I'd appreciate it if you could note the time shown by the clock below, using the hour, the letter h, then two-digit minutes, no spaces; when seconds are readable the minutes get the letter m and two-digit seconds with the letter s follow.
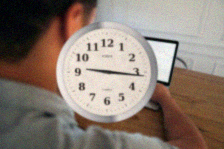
9h16
